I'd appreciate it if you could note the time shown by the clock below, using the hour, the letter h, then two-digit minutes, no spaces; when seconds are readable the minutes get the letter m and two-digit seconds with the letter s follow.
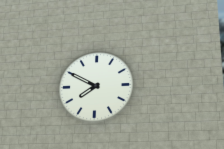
7h50
